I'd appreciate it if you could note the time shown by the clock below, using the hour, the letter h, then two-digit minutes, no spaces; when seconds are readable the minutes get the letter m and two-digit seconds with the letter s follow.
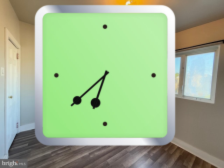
6h38
